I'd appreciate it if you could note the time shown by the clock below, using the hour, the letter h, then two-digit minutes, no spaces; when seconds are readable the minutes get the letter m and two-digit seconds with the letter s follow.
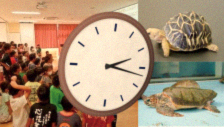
2h17
